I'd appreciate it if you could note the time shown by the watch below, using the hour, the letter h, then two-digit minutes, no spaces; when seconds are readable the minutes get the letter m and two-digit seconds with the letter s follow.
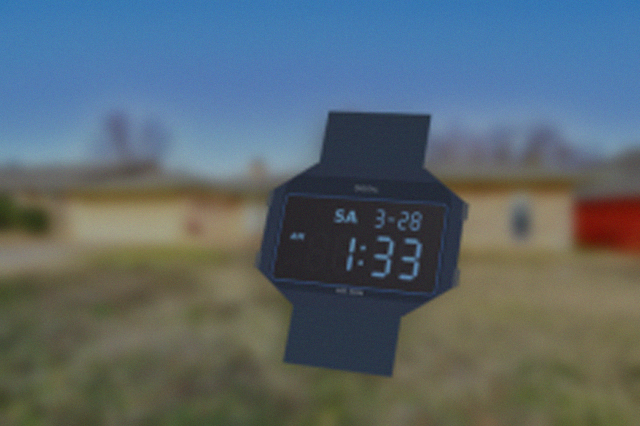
1h33
